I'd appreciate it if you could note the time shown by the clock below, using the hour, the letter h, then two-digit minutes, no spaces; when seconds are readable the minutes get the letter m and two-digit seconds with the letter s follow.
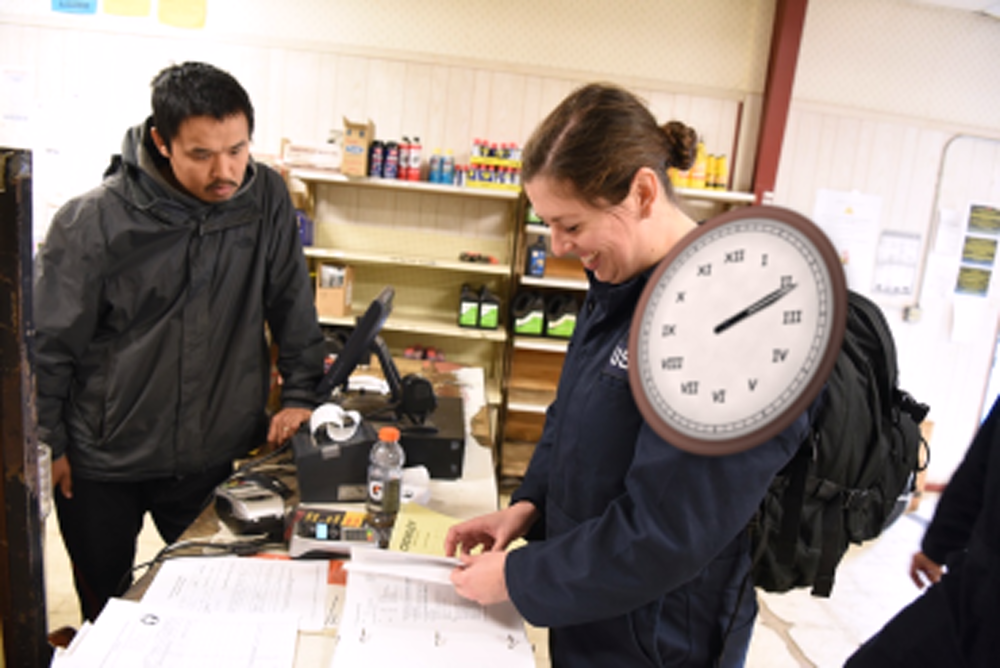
2h11
